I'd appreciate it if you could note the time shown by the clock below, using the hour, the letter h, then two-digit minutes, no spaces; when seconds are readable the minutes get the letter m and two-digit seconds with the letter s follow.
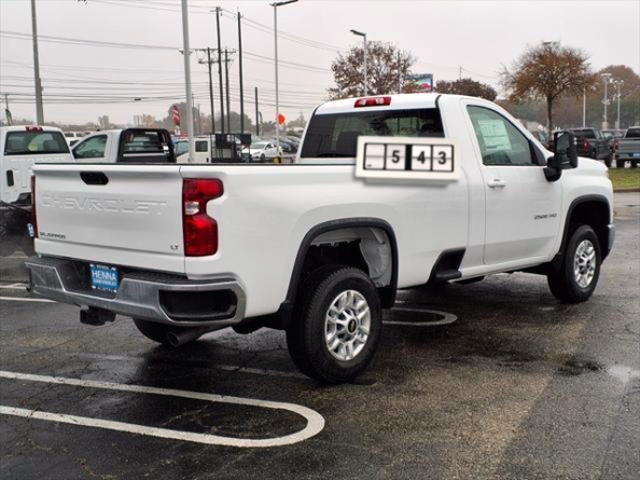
5h43
